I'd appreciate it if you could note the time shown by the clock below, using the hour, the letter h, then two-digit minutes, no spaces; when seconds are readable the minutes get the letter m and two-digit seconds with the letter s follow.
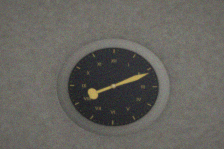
8h11
